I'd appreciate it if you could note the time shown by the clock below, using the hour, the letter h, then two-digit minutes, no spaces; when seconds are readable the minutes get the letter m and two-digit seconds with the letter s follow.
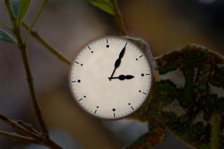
3h05
